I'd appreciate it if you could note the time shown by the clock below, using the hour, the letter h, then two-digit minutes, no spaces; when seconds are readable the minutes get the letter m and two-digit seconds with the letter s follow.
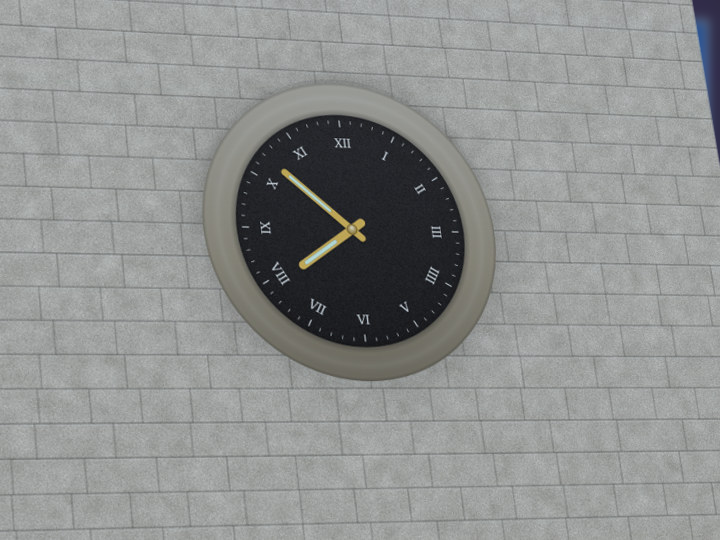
7h52
